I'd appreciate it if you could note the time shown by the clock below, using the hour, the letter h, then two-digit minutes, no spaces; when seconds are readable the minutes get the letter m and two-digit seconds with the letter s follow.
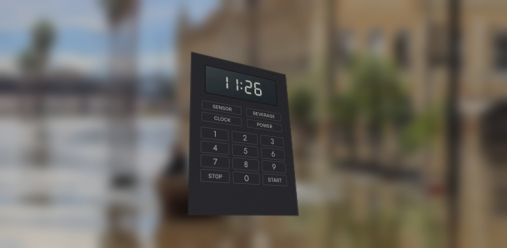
11h26
